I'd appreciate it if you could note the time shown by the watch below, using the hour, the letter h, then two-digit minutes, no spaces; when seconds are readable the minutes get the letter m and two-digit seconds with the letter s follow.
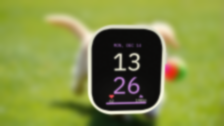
13h26
